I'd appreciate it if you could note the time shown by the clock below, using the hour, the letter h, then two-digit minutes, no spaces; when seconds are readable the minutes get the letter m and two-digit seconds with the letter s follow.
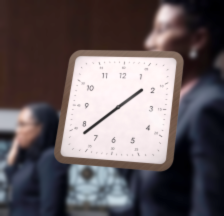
1h38
